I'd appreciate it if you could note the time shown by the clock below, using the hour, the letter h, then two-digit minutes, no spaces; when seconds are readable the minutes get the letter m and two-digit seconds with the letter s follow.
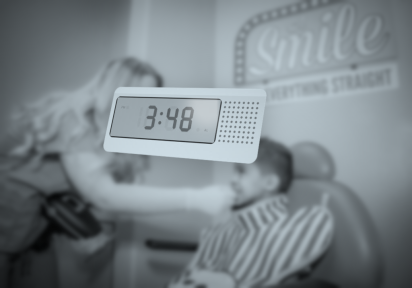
3h48
